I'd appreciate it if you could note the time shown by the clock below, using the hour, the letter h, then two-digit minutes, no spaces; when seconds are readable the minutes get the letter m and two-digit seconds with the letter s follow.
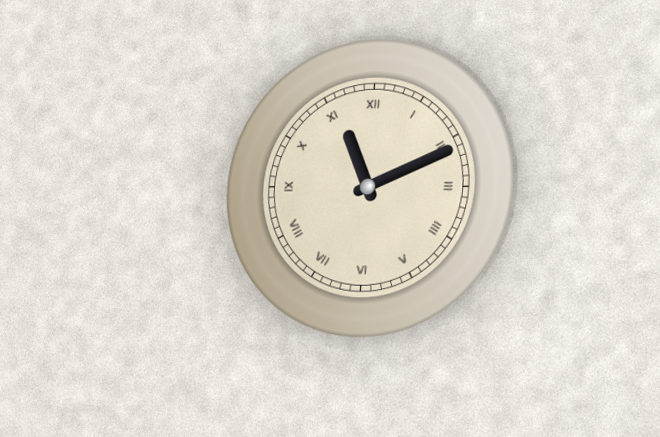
11h11
